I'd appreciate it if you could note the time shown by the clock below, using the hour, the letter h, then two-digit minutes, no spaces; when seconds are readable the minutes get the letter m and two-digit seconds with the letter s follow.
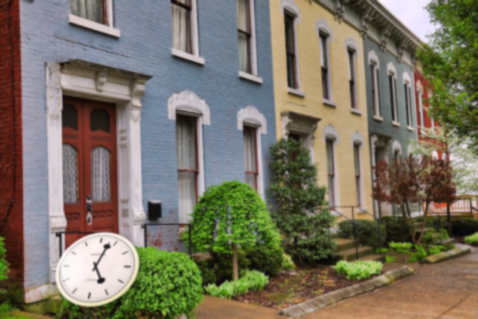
5h03
